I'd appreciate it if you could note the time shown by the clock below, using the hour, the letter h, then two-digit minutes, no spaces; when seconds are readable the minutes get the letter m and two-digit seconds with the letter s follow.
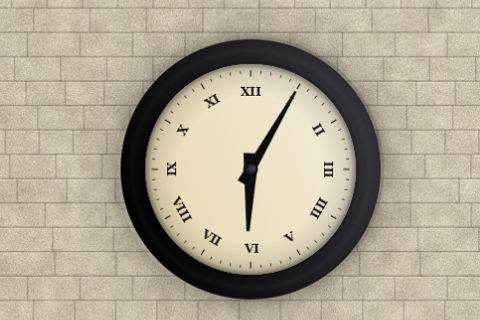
6h05
